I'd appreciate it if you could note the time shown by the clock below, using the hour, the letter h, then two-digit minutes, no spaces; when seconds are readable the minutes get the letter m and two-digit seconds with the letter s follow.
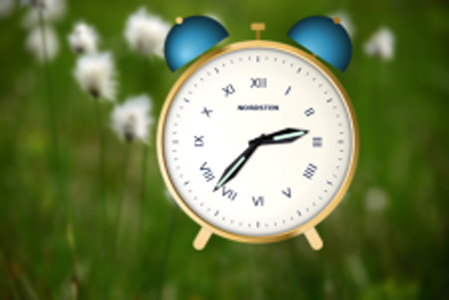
2h37
